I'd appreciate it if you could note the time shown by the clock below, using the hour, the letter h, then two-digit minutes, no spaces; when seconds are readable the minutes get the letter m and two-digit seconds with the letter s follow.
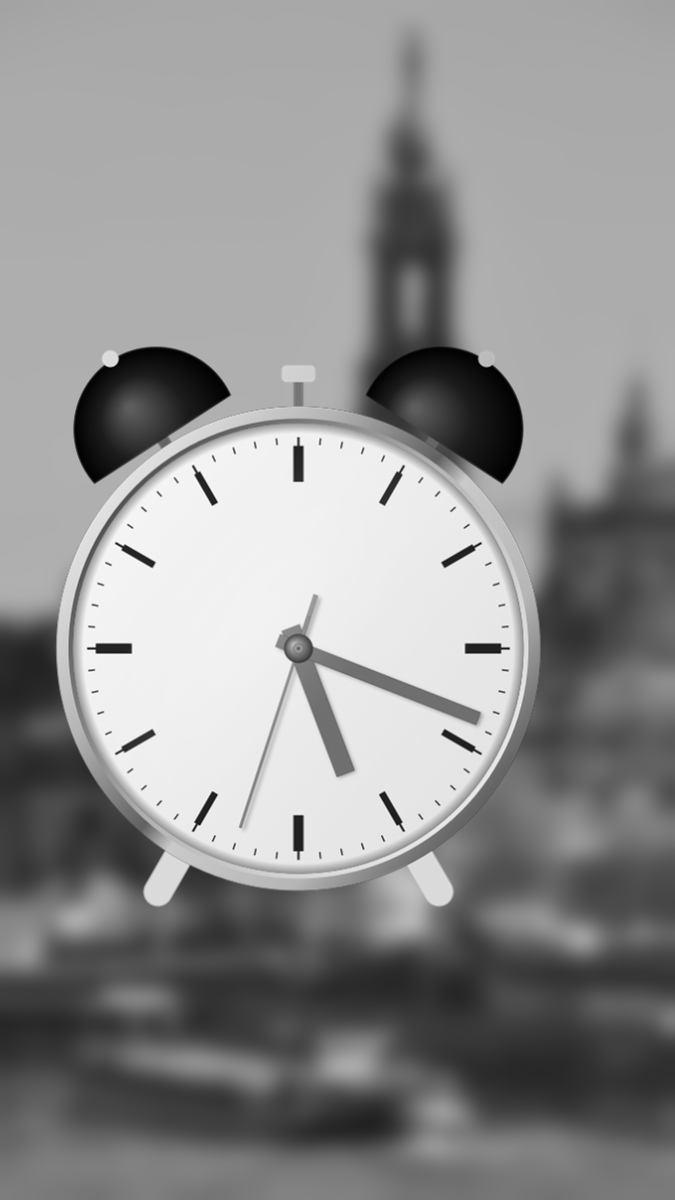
5h18m33s
